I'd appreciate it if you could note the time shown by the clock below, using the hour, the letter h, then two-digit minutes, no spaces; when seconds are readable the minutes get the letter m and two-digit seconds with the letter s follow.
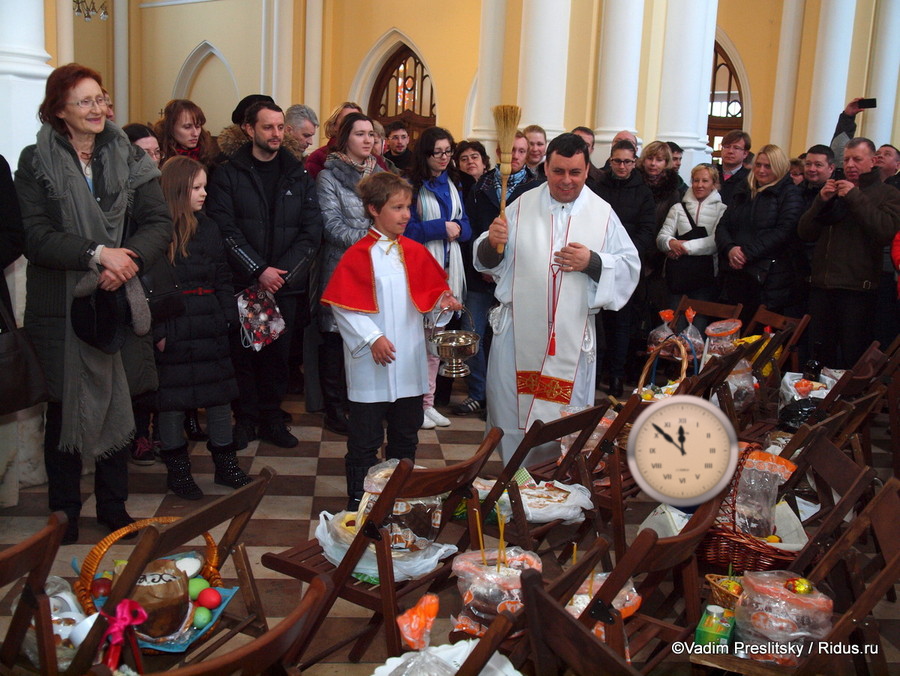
11h52
